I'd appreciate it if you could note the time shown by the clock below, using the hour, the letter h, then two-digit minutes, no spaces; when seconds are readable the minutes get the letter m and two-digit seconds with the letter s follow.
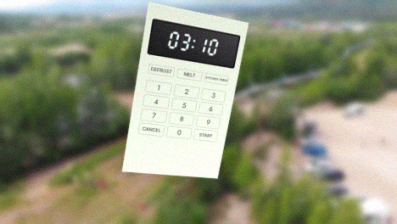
3h10
